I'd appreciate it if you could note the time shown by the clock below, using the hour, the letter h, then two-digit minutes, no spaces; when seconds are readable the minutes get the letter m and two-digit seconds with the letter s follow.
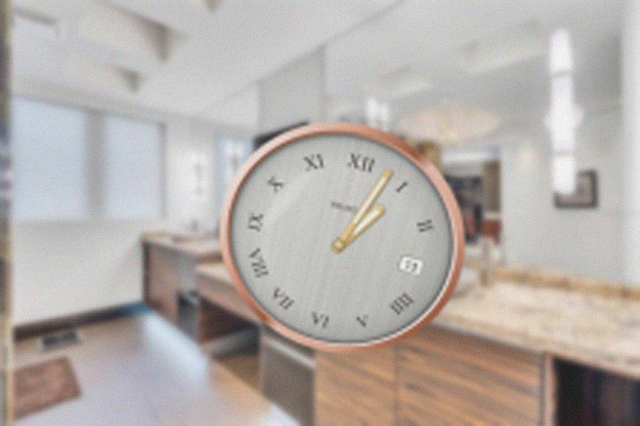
1h03
